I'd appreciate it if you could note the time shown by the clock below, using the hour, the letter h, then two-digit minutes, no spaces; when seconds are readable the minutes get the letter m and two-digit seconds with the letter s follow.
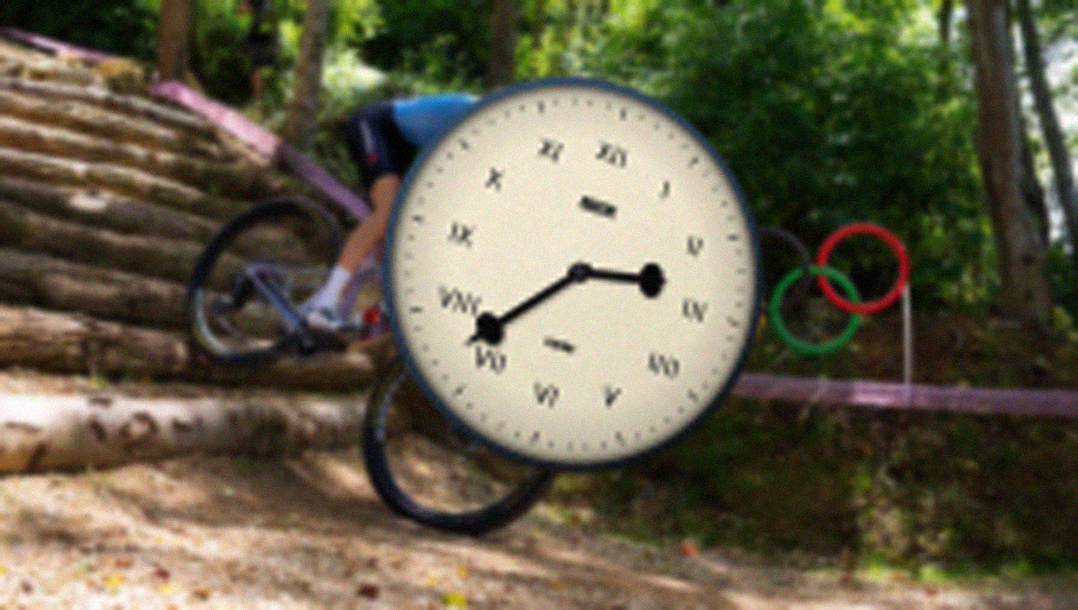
2h37
